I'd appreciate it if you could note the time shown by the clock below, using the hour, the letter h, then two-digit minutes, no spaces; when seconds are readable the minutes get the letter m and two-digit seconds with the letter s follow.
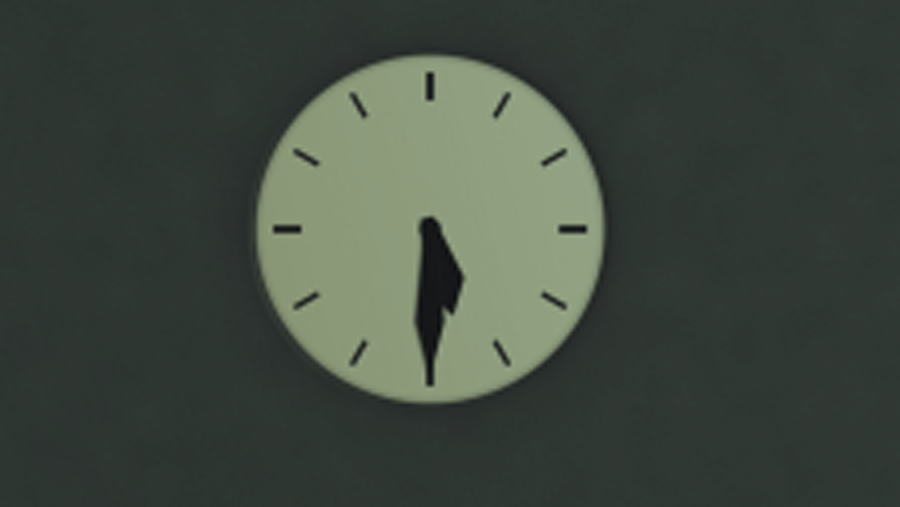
5h30
